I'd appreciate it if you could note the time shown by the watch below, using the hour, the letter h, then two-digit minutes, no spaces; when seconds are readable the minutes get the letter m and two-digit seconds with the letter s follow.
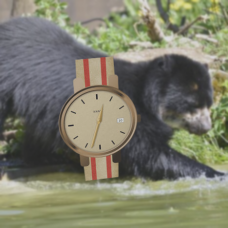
12h33
